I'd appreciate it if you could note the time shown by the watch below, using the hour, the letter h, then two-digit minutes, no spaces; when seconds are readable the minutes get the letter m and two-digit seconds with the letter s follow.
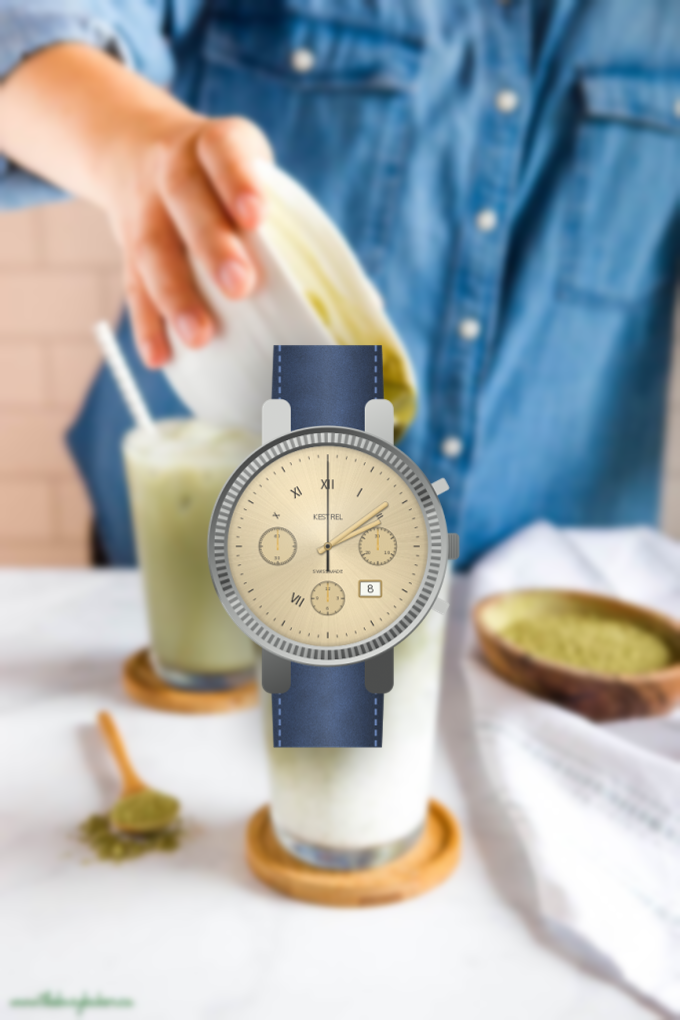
2h09
